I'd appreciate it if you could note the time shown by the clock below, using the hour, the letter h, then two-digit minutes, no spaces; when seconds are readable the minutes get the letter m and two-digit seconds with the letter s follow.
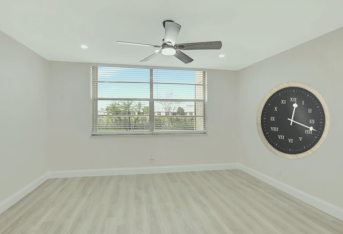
12h18
